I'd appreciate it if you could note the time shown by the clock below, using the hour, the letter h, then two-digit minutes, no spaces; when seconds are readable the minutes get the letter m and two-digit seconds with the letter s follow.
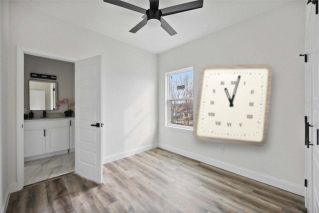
11h02
